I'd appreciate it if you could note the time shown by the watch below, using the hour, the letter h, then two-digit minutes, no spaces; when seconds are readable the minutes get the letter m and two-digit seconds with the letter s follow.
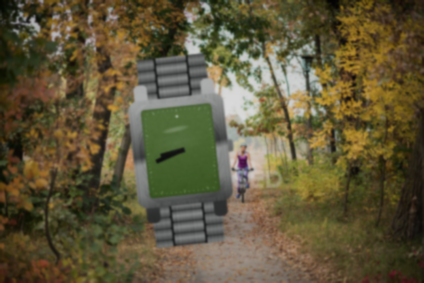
8h42
